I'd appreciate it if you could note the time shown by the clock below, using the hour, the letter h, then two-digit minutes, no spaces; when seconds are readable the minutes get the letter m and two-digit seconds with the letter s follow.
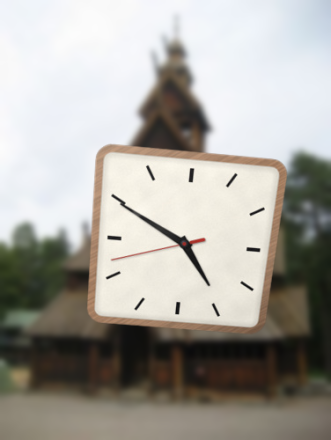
4h49m42s
